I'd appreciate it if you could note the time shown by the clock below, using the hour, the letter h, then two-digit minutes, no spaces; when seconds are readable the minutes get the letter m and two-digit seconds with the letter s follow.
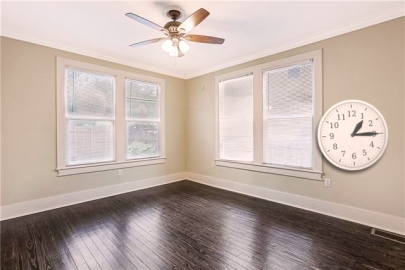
1h15
